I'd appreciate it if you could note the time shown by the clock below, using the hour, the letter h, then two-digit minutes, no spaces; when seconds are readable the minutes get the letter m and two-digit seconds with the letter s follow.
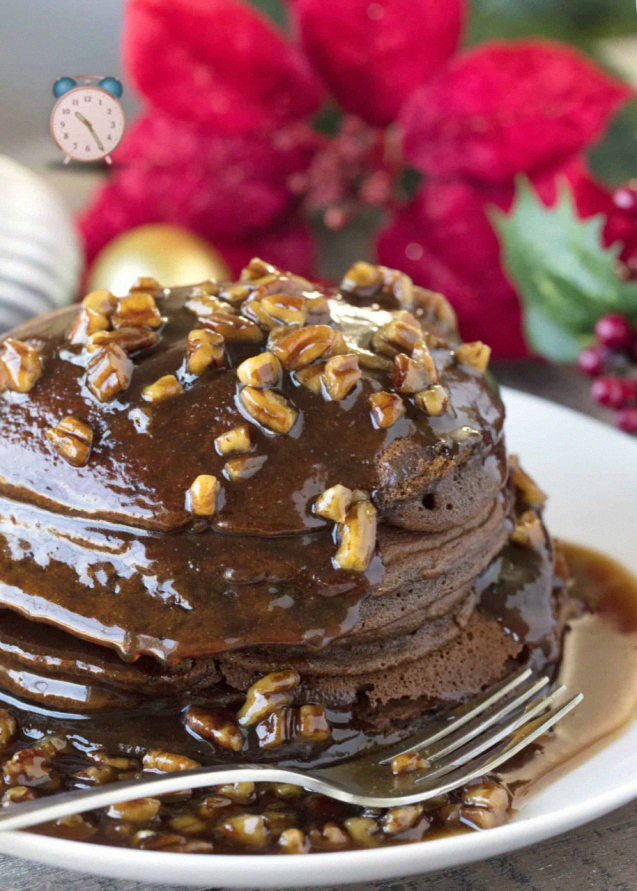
10h25
